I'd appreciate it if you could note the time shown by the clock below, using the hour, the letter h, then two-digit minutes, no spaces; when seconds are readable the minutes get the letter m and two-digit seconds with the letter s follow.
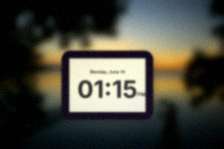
1h15
